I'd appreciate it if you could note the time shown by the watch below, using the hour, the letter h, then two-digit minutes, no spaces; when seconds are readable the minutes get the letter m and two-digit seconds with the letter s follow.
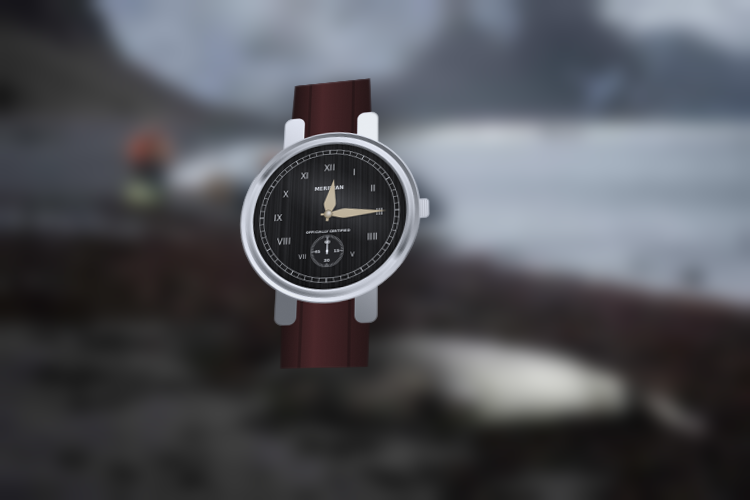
12h15
